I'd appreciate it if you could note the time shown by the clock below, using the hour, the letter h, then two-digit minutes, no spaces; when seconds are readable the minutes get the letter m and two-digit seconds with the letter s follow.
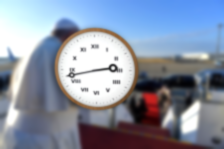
2h43
